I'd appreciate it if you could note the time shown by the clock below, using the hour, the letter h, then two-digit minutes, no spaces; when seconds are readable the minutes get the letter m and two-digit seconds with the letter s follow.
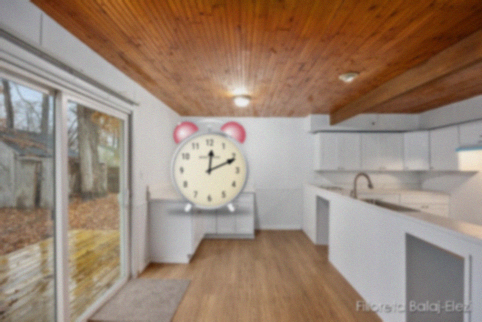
12h11
